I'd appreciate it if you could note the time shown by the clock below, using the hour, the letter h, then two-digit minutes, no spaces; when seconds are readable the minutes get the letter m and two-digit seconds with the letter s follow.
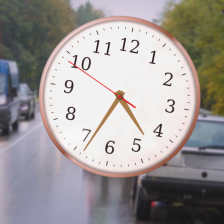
4h33m49s
